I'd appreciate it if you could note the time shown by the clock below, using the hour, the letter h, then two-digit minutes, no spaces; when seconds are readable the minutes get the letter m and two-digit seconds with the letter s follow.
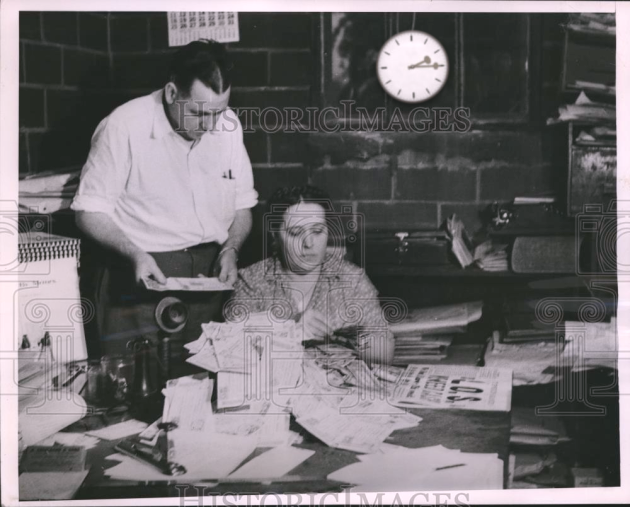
2h15
